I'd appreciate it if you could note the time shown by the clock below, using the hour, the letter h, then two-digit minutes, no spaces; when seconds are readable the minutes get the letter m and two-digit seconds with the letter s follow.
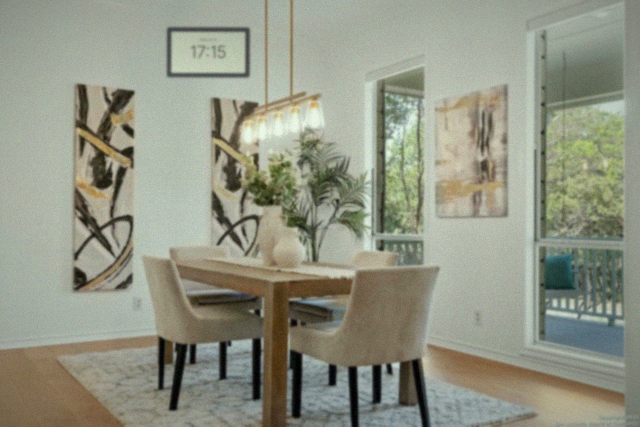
17h15
